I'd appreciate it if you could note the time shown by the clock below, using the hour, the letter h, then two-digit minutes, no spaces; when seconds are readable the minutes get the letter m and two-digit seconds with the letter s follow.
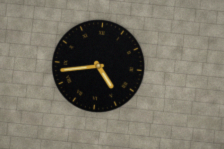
4h43
